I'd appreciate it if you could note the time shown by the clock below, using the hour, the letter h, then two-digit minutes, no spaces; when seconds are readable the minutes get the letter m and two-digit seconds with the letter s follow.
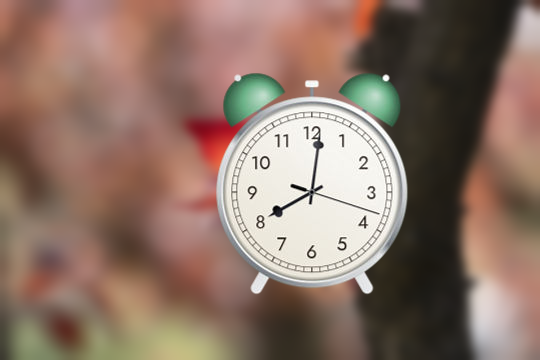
8h01m18s
